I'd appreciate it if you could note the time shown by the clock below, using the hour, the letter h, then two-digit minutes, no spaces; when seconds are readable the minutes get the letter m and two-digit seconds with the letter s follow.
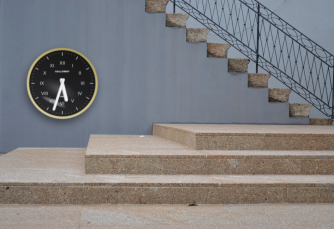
5h33
